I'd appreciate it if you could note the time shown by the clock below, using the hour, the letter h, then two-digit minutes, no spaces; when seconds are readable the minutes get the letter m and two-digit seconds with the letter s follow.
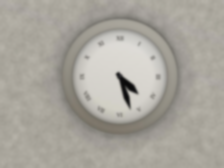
4h27
